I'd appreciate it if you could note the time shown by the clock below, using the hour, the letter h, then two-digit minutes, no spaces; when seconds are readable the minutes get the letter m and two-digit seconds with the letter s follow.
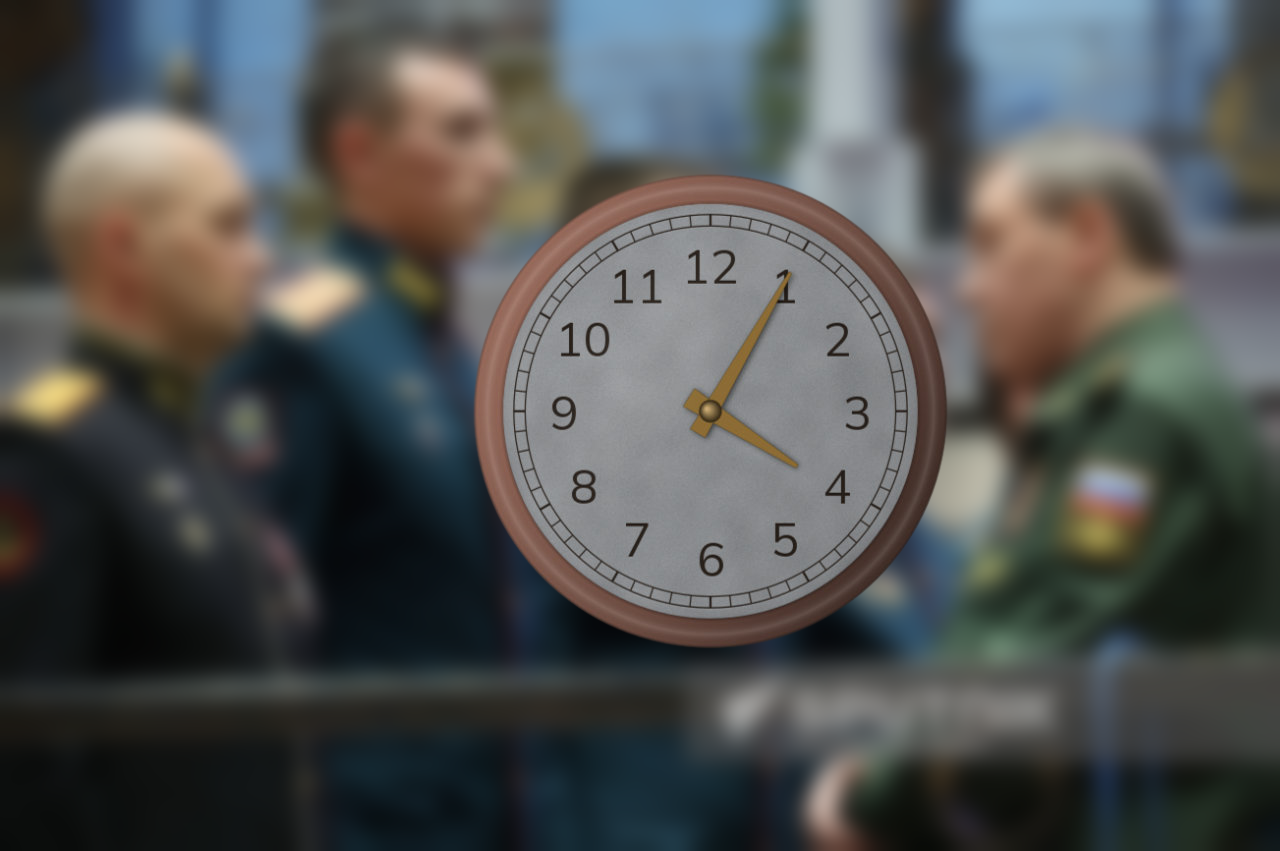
4h05
